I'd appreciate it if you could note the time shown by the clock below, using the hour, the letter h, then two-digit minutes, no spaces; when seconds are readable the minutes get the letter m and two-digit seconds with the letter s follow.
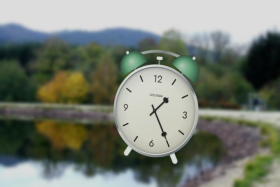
1h25
